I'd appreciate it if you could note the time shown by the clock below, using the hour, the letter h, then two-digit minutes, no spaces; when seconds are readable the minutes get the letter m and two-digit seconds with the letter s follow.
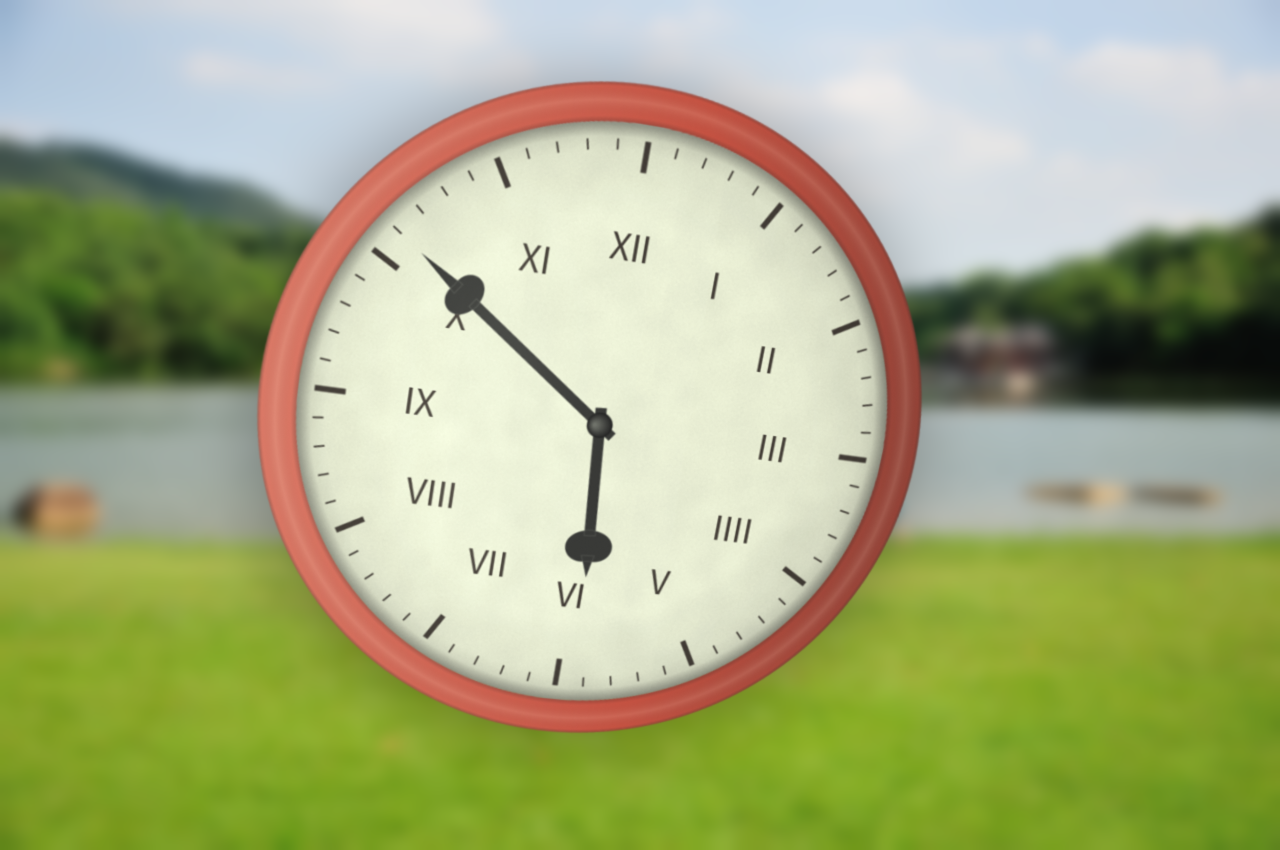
5h51
